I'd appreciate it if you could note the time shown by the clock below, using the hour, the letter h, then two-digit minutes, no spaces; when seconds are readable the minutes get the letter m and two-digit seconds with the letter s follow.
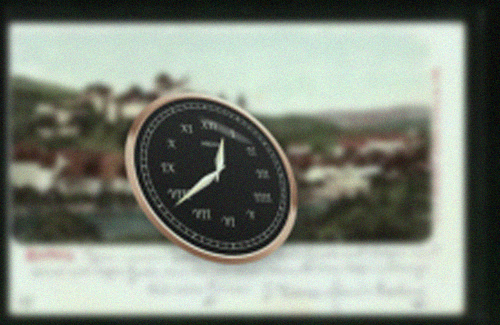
12h39
